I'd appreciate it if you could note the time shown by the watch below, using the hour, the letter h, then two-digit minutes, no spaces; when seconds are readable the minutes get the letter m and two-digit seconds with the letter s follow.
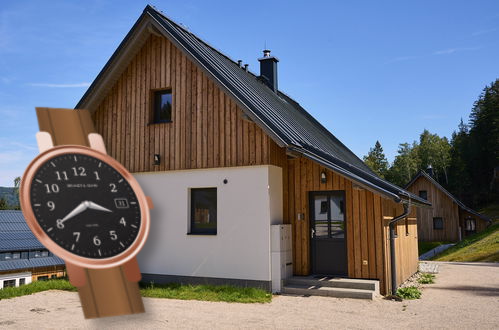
3h40
